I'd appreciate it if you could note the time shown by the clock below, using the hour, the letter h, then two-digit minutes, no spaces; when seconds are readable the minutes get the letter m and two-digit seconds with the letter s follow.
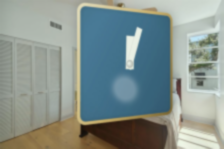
12h03
